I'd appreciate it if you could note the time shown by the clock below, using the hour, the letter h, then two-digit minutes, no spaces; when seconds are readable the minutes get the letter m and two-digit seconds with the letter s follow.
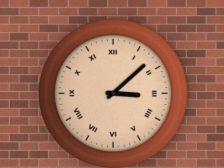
3h08
